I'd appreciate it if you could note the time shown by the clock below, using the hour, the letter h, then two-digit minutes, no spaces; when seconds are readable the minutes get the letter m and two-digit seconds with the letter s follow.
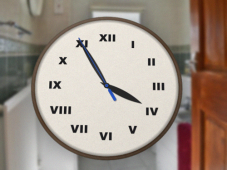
3h54m55s
